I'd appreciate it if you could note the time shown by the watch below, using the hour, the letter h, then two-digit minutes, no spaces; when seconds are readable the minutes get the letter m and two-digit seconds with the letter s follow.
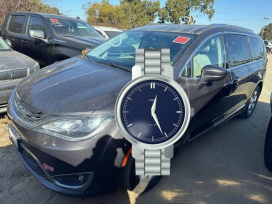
12h26
